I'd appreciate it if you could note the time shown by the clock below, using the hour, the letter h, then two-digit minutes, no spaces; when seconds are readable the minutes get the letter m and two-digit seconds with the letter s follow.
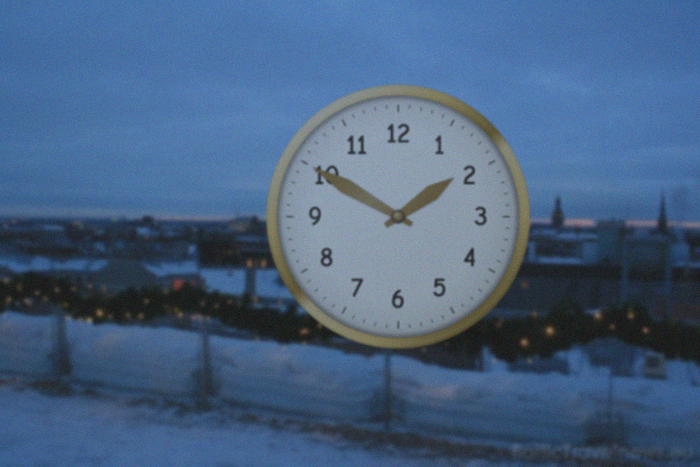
1h50
